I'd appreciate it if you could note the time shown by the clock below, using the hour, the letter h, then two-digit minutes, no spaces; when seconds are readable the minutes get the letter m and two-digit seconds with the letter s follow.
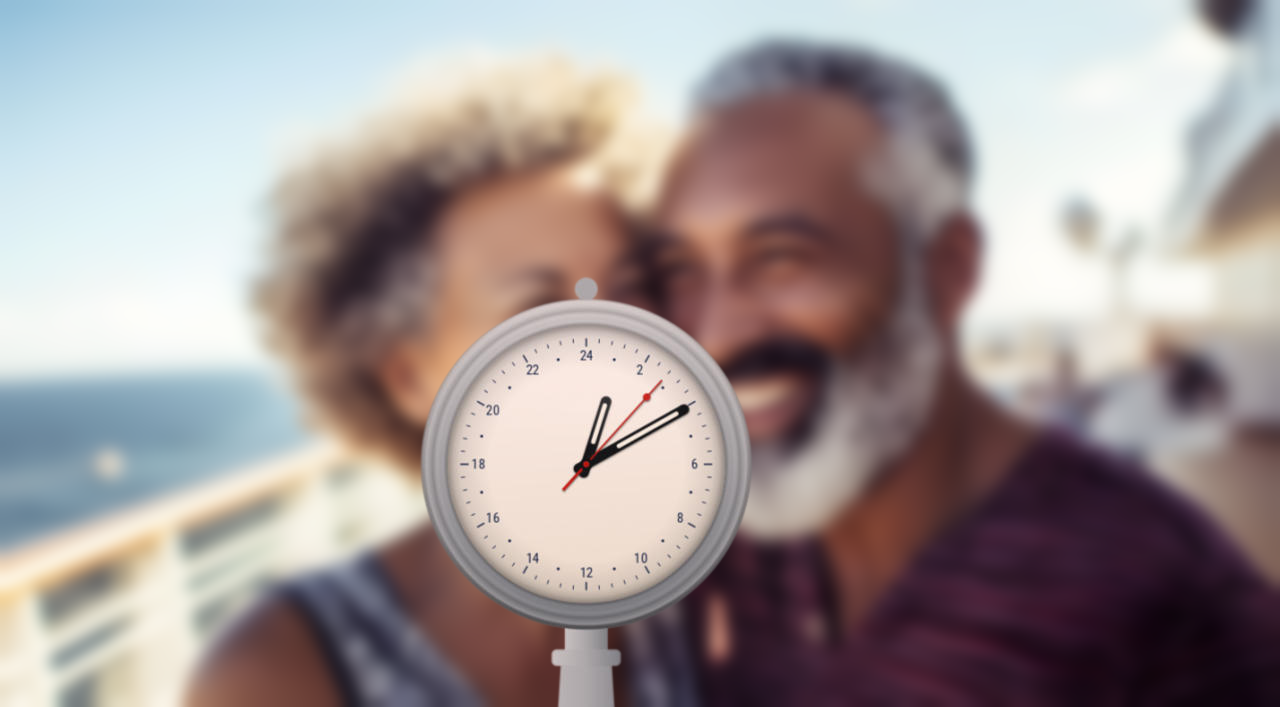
1h10m07s
